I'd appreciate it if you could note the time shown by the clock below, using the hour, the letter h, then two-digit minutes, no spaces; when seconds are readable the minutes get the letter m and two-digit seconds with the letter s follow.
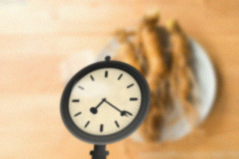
7h21
